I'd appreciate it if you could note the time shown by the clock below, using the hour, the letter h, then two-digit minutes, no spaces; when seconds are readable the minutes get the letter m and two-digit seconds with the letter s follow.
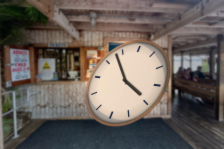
3h53
